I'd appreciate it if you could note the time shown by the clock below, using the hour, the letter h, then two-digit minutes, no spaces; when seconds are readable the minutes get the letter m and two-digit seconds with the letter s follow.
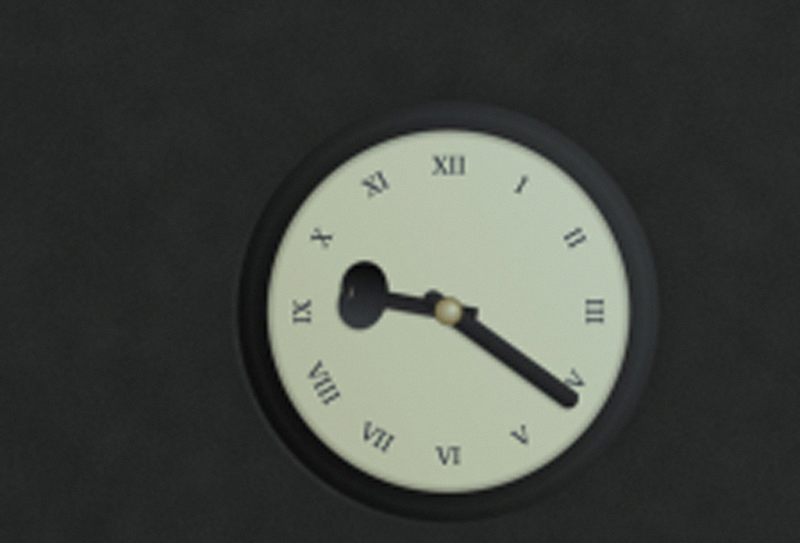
9h21
